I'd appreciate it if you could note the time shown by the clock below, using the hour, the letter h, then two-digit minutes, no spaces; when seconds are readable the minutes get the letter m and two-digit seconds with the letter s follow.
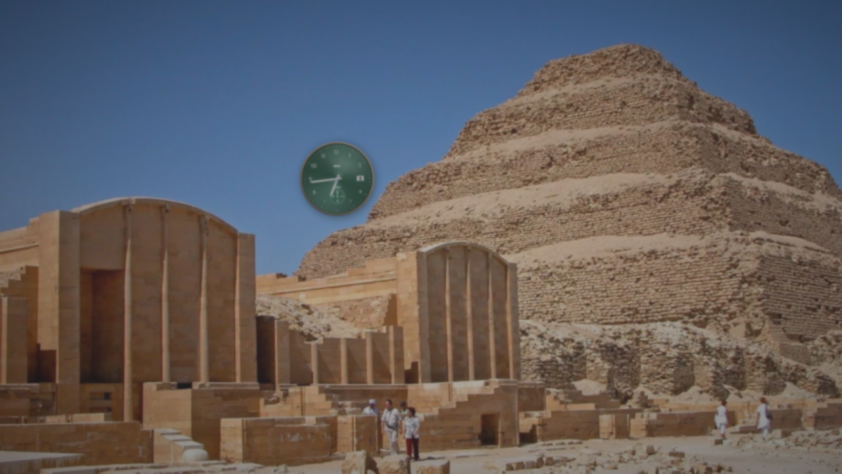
6h44
